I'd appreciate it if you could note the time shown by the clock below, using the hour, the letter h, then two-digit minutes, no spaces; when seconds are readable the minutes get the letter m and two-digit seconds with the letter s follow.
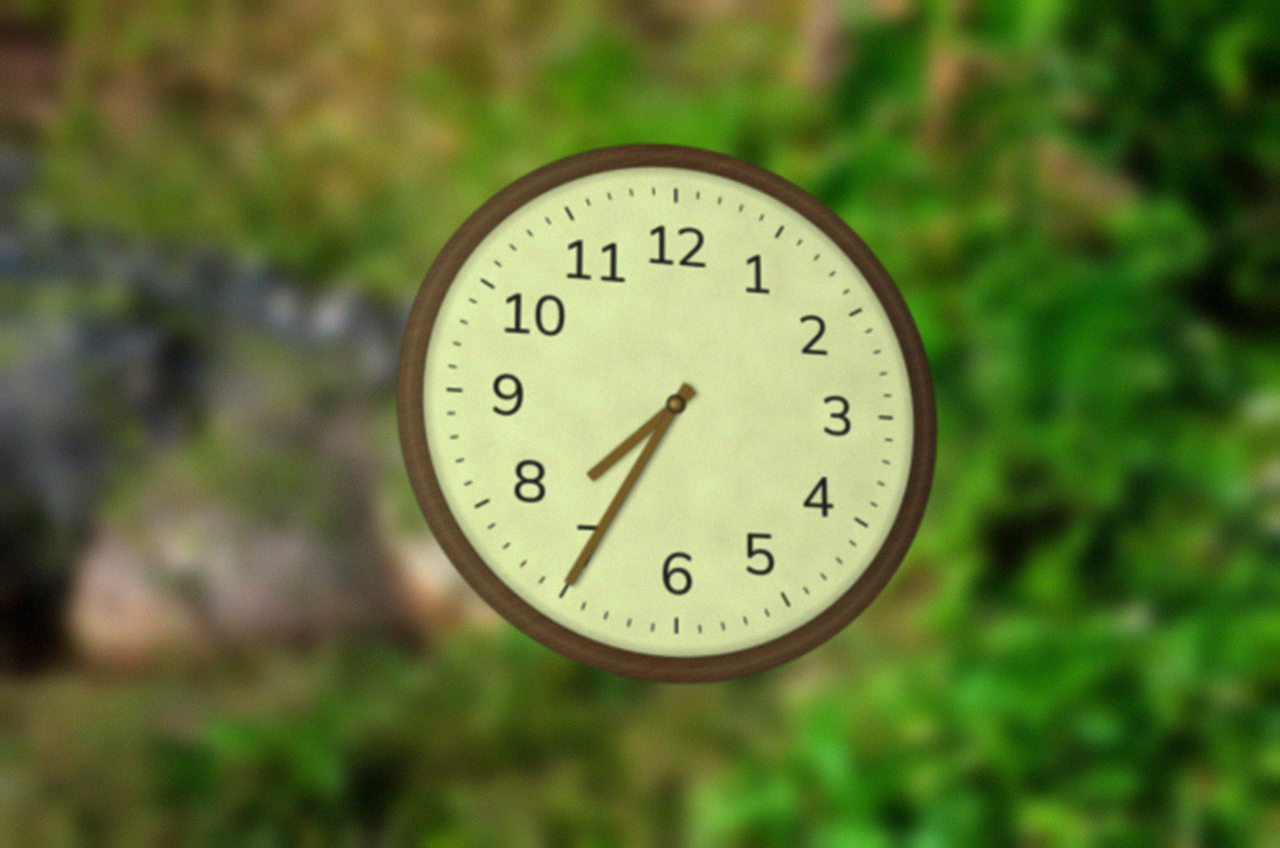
7h35
